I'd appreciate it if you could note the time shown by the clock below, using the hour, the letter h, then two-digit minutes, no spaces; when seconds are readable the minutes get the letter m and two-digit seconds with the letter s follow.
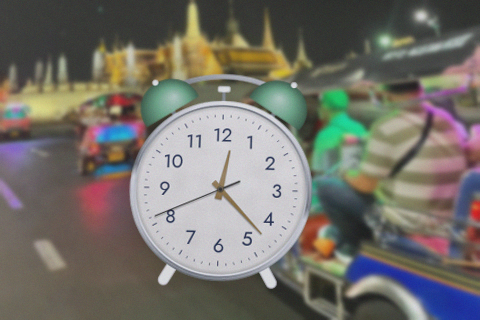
12h22m41s
